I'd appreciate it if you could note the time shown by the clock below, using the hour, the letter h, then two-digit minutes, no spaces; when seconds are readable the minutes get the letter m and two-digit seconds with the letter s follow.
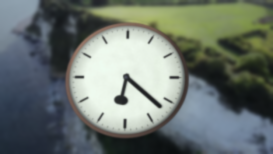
6h22
